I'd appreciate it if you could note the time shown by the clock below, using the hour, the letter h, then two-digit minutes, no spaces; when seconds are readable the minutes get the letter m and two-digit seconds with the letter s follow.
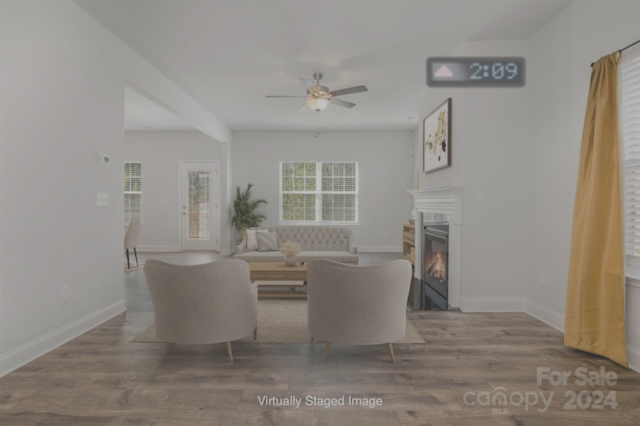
2h09
